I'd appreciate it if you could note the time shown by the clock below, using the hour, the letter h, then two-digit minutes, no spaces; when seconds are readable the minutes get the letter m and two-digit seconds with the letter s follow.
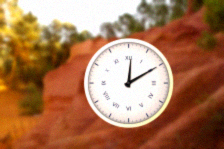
12h10
